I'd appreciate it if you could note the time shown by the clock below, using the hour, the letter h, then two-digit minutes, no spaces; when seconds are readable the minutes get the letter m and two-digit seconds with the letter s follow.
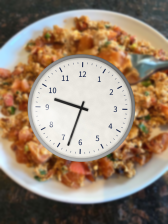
9h33
